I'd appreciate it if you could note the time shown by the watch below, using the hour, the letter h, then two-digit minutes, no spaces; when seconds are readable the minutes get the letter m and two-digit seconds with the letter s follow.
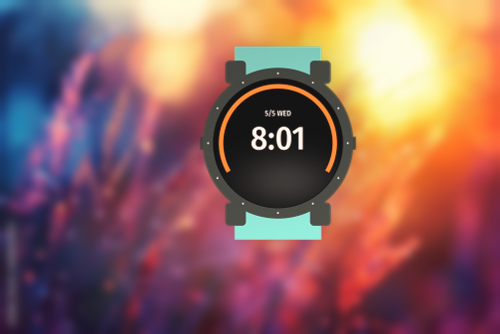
8h01
